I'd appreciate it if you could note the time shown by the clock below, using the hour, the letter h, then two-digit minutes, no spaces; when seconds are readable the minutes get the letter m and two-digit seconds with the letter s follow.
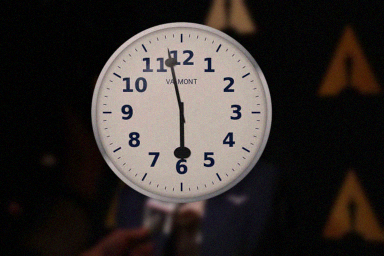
5h58
